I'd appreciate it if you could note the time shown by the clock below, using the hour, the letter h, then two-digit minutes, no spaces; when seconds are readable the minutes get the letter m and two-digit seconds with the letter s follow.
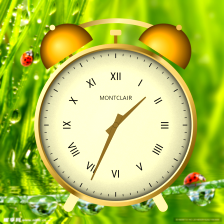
1h34
